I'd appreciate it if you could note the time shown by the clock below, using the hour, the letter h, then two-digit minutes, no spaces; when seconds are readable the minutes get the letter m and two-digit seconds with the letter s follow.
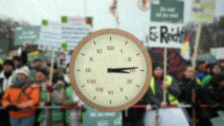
3h14
